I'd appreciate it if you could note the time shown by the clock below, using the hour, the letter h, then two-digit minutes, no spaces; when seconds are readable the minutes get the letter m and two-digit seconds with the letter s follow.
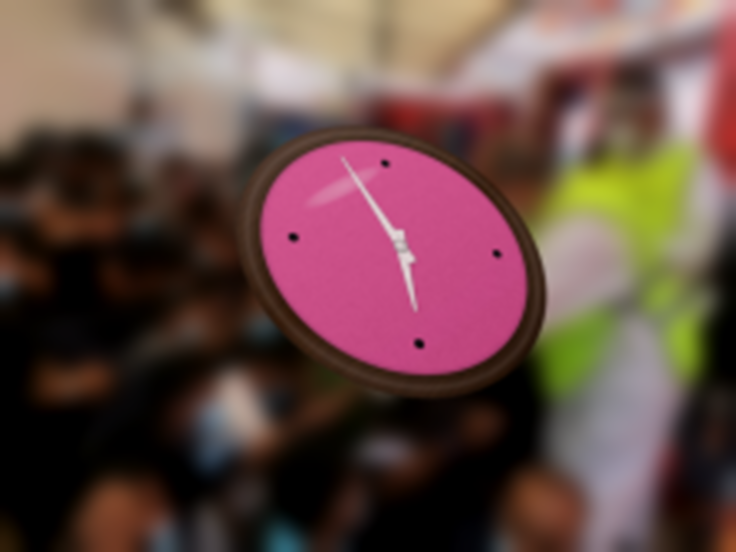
5h56
